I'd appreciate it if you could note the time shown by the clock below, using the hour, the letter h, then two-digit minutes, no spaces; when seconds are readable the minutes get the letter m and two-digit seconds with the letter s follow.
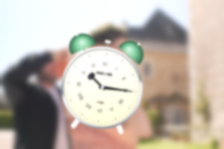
10h15
